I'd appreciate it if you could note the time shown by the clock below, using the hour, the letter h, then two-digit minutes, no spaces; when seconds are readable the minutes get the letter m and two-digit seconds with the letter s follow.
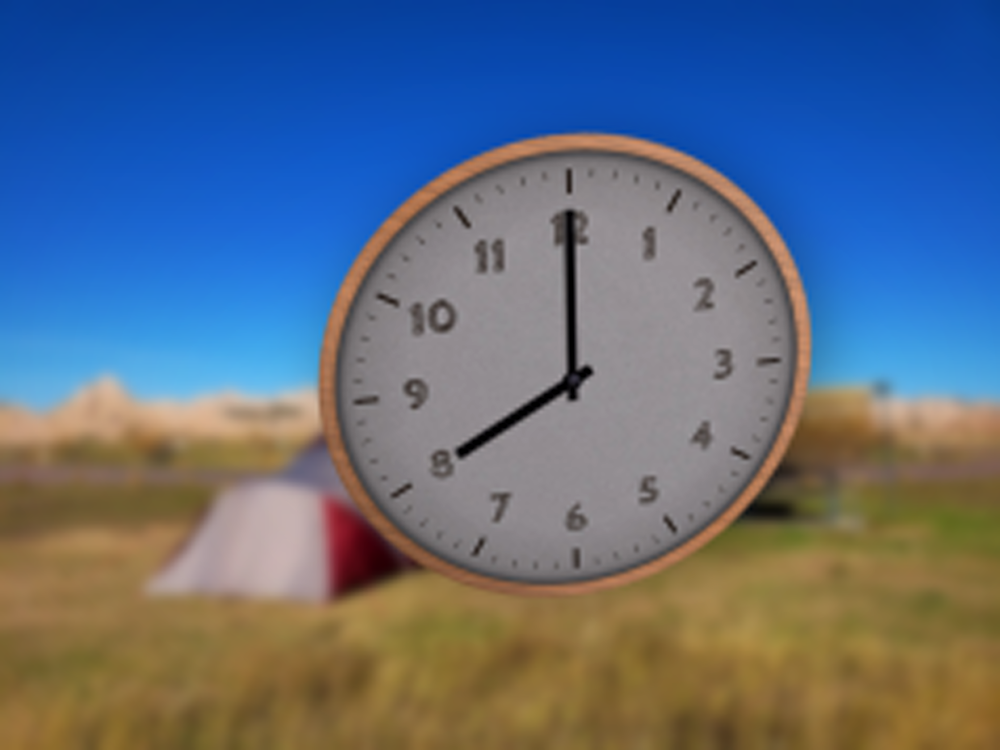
8h00
